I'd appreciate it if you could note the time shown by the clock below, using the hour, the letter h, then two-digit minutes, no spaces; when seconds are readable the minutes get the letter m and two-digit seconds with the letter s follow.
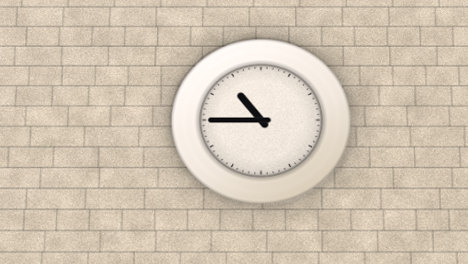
10h45
